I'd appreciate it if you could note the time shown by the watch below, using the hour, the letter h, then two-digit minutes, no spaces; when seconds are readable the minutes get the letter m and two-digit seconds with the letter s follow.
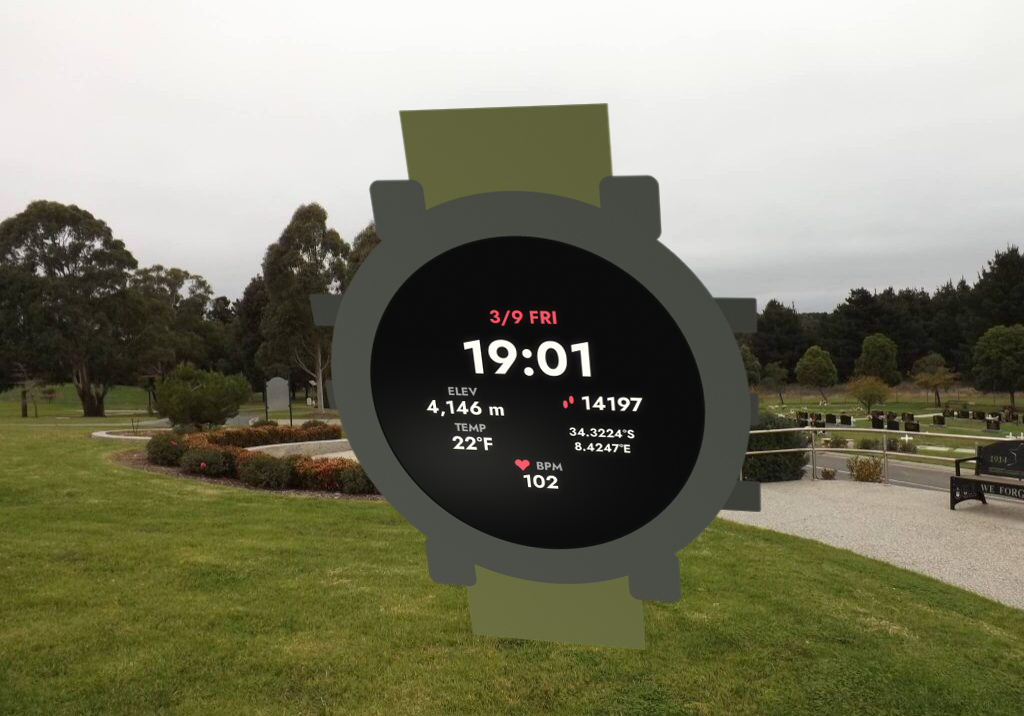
19h01
